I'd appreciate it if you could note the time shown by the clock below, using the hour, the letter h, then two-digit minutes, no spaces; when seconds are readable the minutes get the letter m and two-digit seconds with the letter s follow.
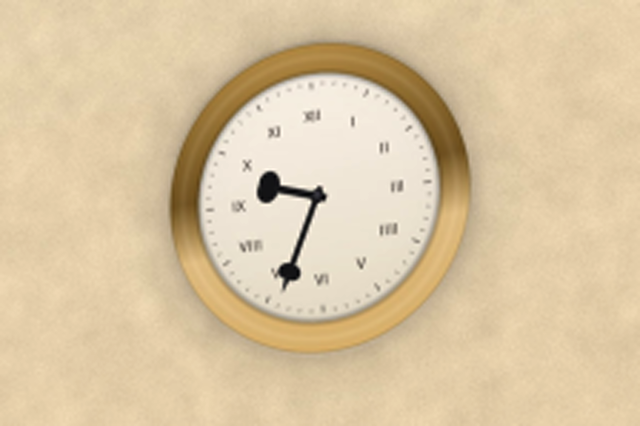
9h34
